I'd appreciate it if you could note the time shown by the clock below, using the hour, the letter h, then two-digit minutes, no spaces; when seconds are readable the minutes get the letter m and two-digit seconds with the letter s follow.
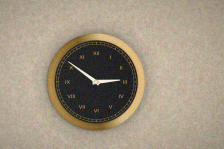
2h51
